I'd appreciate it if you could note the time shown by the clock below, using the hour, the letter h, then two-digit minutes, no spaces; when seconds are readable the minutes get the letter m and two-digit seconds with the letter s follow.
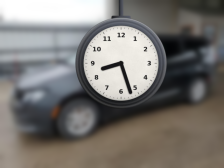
8h27
